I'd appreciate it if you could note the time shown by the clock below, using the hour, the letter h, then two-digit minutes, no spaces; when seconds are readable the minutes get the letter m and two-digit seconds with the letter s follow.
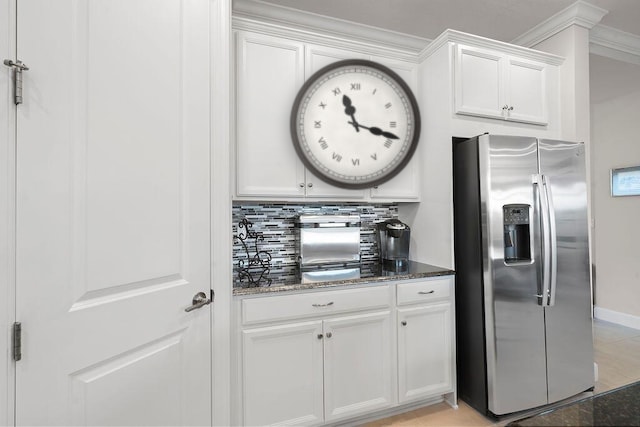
11h18
